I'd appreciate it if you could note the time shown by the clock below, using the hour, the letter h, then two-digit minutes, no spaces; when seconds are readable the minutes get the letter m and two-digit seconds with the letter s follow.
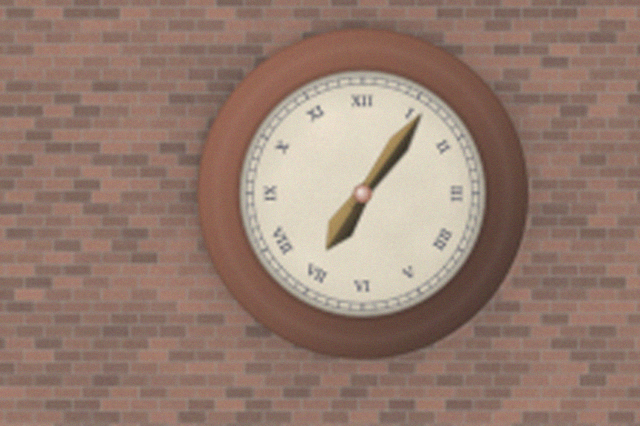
7h06
